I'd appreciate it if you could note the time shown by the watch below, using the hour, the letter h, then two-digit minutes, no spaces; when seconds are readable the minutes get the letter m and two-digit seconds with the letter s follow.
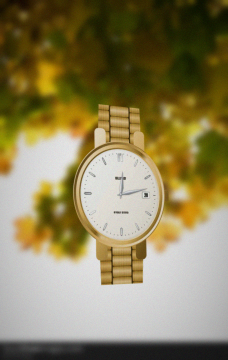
12h13
